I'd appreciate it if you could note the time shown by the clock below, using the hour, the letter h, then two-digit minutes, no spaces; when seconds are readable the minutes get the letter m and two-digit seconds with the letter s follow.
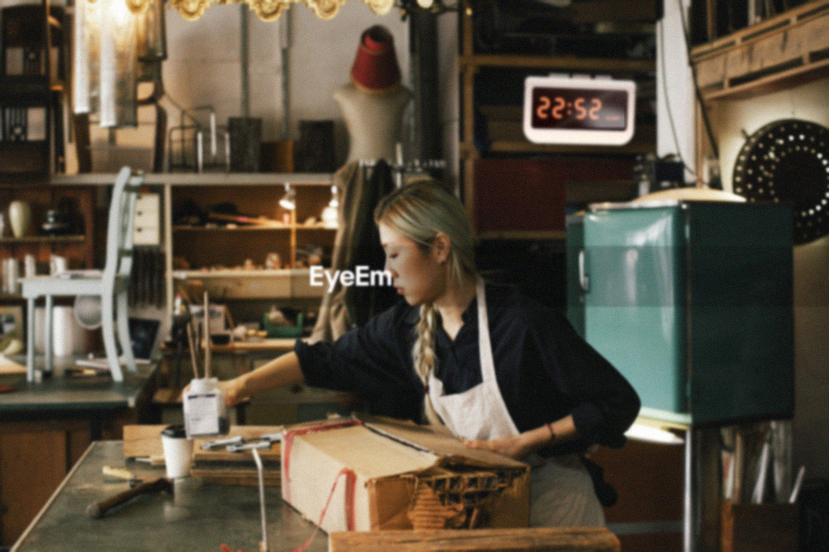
22h52
